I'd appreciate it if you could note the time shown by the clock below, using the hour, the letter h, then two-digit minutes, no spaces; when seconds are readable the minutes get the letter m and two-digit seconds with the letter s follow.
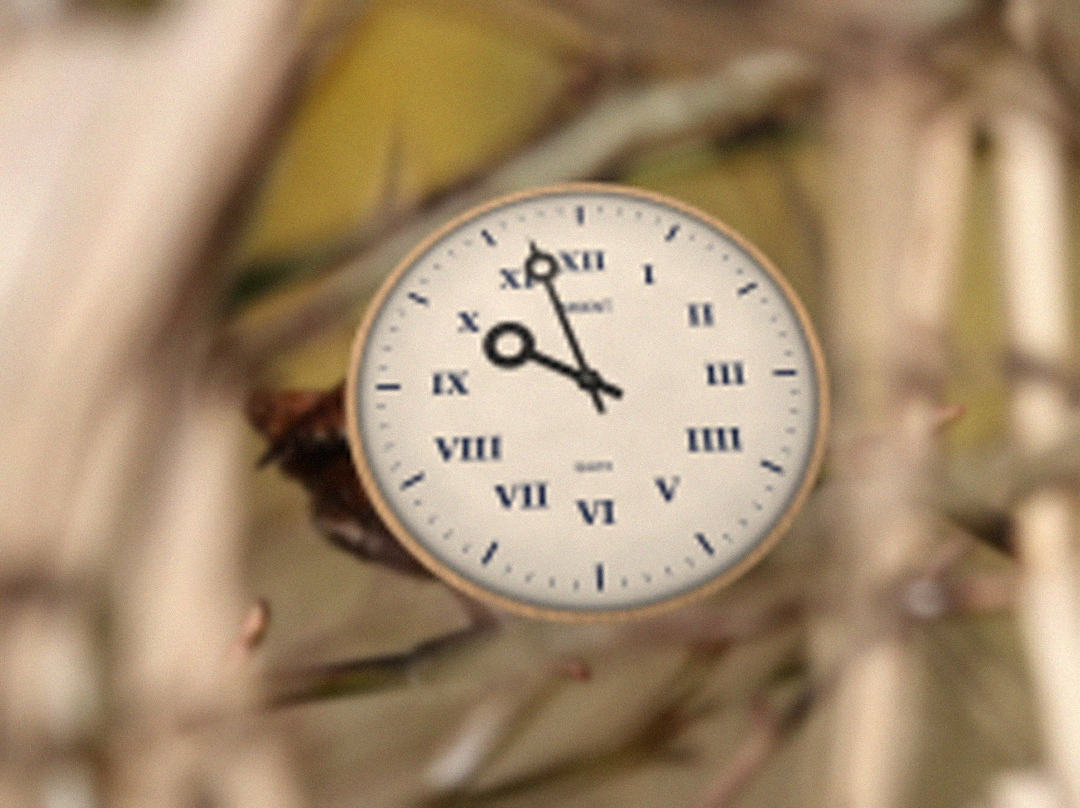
9h57
